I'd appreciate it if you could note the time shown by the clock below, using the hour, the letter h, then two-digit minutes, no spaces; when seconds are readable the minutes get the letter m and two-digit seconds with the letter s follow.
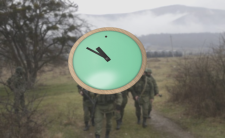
10h51
